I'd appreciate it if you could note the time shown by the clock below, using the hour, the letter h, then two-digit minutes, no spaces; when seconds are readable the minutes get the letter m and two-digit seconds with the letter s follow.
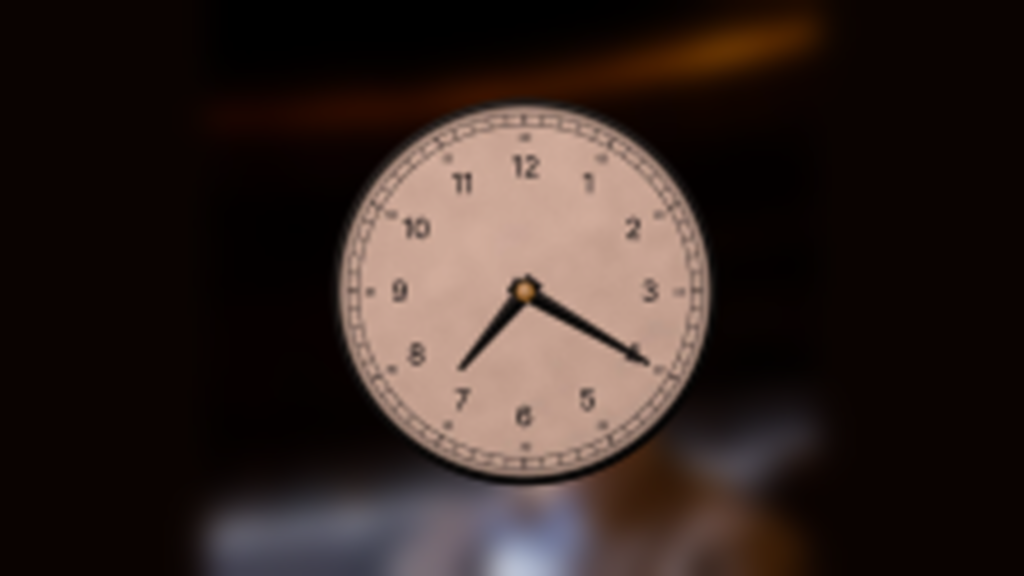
7h20
